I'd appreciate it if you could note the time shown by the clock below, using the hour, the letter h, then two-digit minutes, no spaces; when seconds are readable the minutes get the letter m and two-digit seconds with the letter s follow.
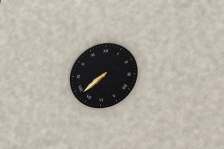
7h38
